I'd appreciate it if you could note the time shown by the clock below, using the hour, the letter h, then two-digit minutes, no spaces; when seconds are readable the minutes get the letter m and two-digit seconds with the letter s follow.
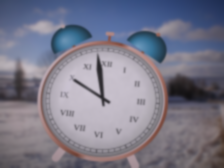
9h58
